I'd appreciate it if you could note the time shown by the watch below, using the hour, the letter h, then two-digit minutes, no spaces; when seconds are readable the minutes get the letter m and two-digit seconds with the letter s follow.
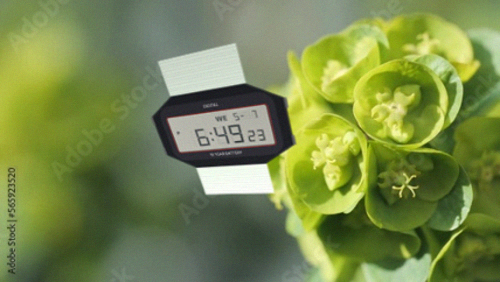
6h49m23s
